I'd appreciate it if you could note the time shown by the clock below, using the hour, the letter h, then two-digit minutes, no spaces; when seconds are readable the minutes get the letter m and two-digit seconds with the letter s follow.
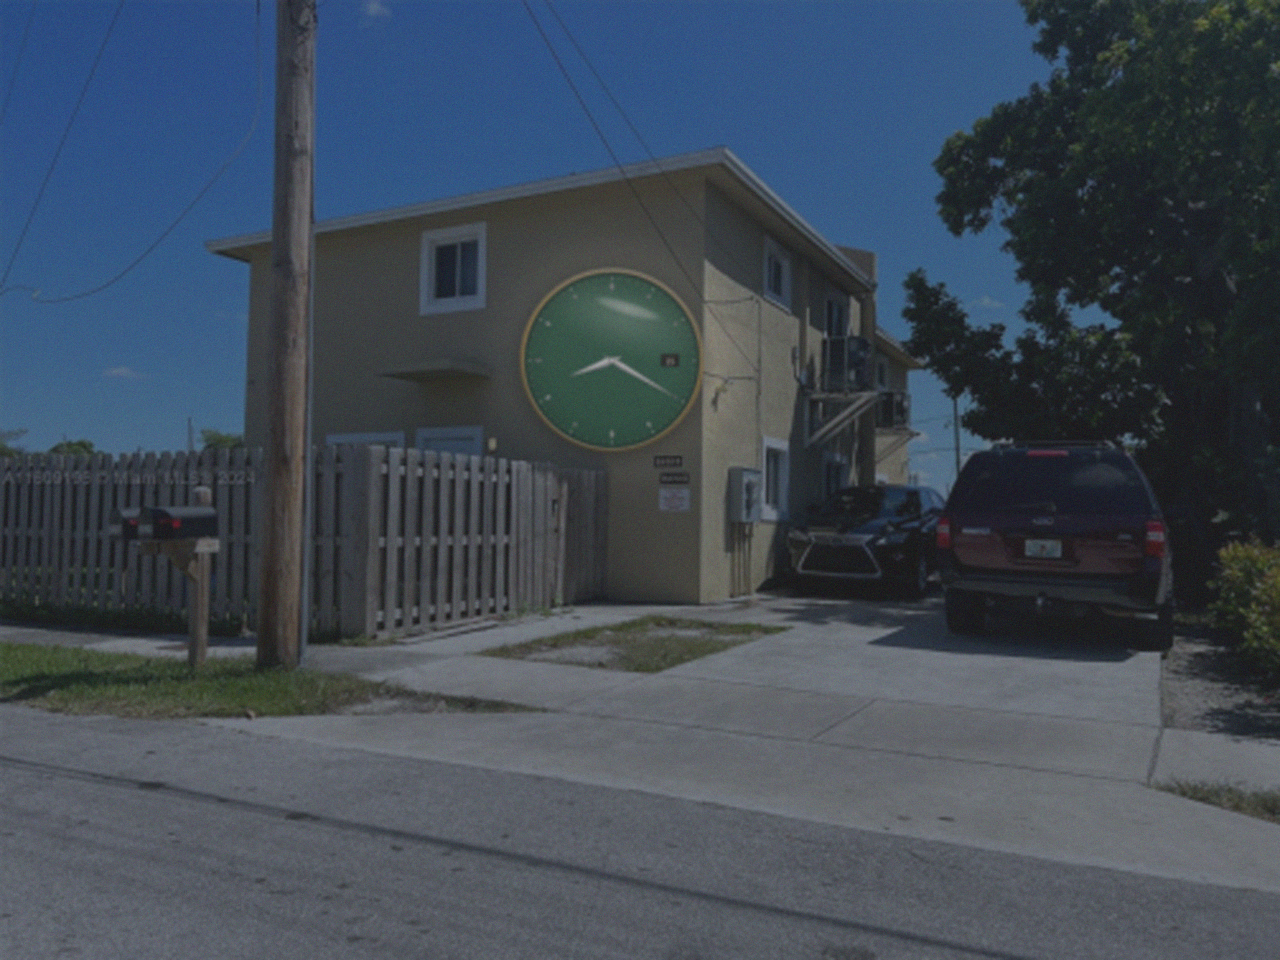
8h20
